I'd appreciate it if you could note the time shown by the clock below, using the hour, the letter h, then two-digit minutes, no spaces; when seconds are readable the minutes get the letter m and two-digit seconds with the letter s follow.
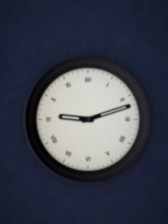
9h12
